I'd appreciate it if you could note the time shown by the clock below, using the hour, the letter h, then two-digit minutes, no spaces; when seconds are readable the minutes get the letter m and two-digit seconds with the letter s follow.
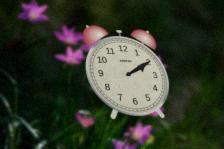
2h10
